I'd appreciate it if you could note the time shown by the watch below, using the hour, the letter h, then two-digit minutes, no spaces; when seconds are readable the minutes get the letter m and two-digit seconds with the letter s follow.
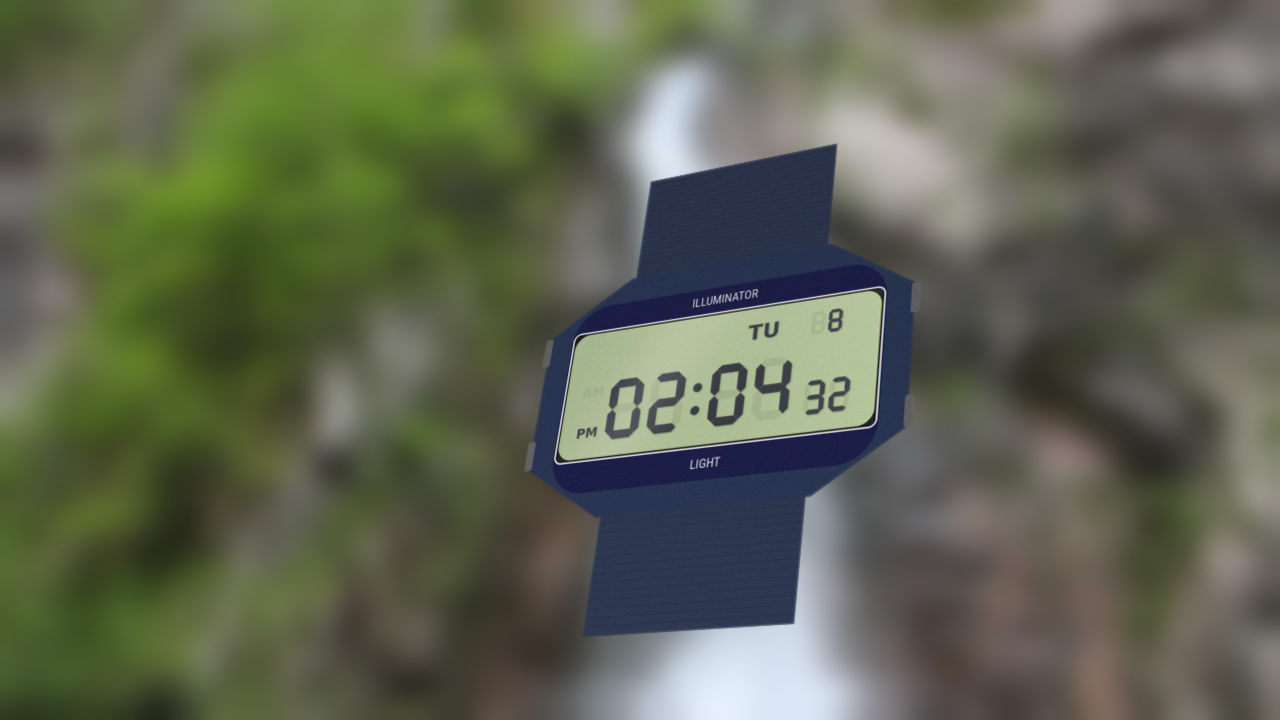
2h04m32s
